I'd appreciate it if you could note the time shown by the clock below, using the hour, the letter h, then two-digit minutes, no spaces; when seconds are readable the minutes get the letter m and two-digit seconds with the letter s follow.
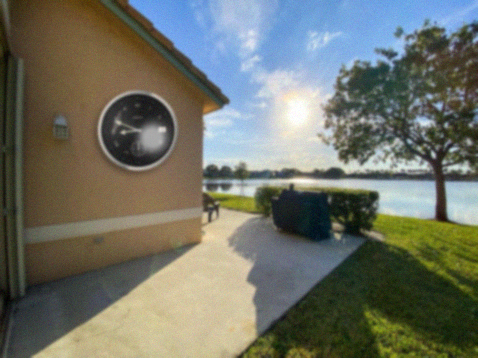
8h49
